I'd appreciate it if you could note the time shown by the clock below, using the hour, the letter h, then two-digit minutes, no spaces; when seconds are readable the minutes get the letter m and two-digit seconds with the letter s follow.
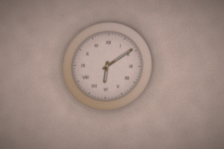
6h09
